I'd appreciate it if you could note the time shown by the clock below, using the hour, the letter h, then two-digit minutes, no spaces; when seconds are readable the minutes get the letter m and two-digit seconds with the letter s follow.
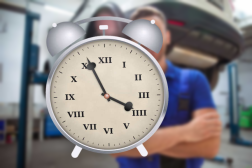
3h56
